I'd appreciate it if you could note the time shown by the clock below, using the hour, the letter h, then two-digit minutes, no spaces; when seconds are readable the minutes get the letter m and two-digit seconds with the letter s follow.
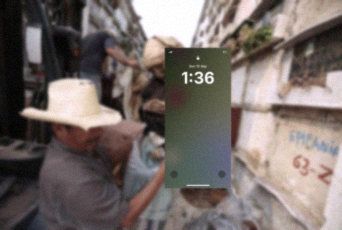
1h36
